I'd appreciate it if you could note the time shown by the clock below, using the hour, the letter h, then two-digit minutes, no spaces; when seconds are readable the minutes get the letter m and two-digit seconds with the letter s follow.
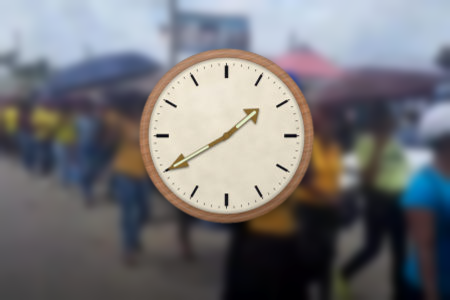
1h40
